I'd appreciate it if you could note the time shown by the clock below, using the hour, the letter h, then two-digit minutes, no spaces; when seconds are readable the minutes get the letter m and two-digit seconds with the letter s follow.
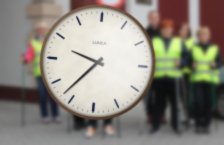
9h37
